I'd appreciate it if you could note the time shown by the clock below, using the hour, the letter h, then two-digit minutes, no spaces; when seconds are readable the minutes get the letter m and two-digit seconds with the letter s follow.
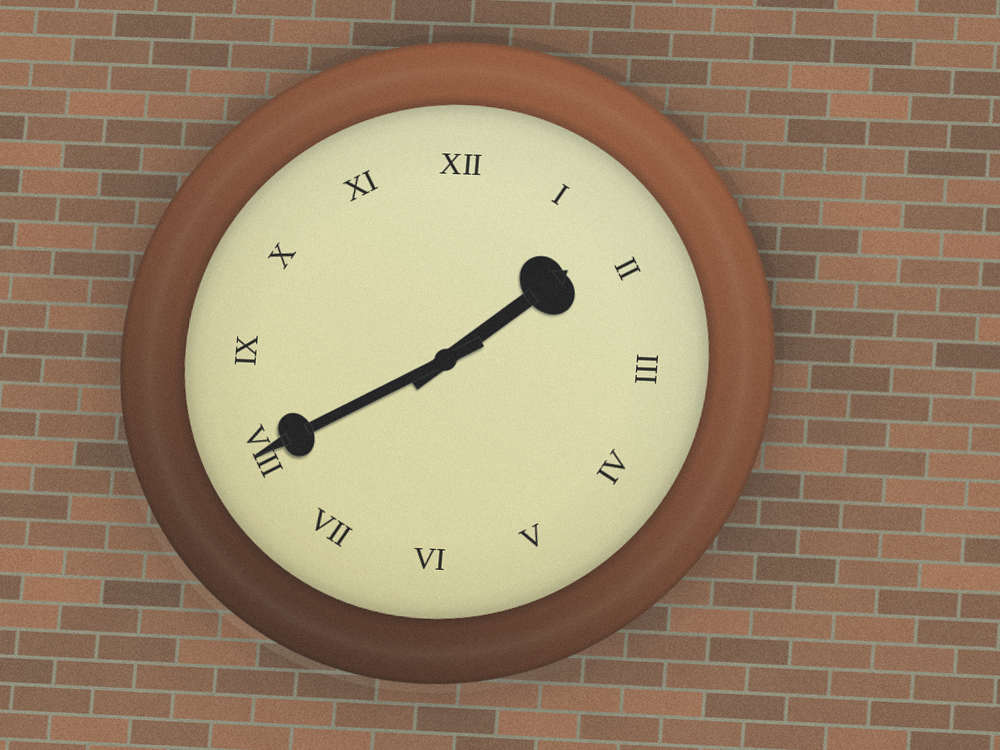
1h40
